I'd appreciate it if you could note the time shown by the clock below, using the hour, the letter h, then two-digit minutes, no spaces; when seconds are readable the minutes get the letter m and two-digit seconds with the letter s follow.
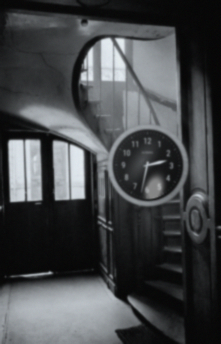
2h32
